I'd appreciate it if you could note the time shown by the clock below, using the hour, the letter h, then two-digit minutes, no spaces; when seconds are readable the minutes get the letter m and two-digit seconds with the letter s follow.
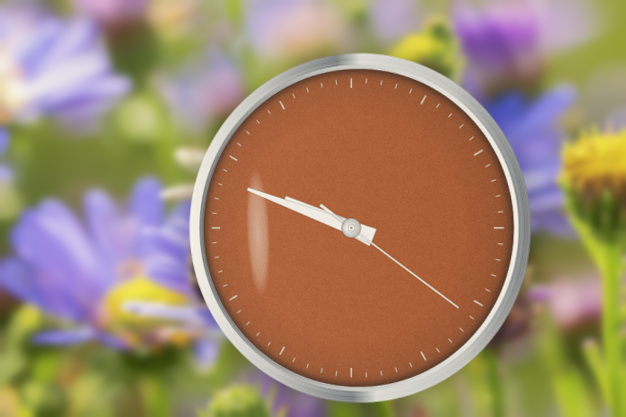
9h48m21s
